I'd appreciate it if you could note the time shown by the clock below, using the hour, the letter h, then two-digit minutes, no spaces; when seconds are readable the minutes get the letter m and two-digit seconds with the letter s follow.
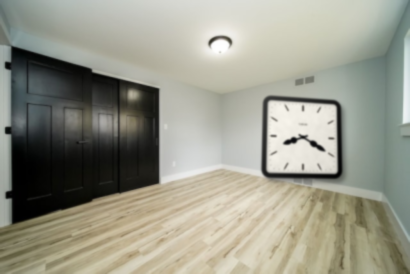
8h20
